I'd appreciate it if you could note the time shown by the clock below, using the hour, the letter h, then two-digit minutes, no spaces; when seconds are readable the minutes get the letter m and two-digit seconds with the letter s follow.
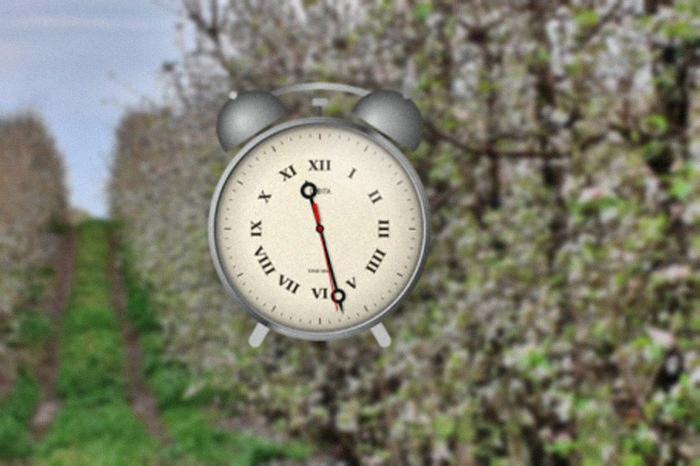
11h27m28s
